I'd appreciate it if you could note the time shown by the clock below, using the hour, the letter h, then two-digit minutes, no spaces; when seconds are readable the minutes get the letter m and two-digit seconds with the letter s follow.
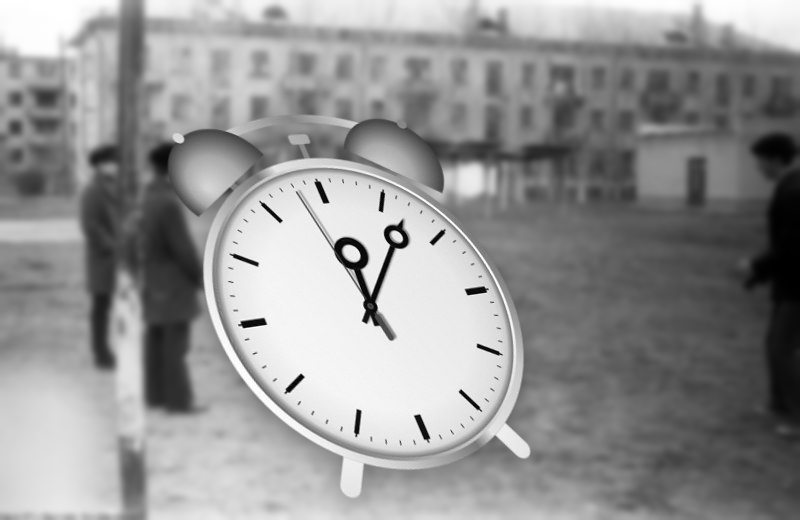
12h06m58s
